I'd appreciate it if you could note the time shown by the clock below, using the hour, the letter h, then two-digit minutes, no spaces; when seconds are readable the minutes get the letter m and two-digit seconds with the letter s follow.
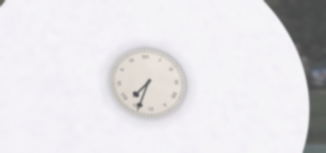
7h34
